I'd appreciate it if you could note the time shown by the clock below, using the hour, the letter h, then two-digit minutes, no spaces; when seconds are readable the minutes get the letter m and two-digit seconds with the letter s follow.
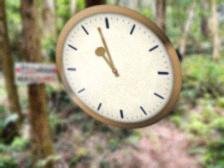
10h58
